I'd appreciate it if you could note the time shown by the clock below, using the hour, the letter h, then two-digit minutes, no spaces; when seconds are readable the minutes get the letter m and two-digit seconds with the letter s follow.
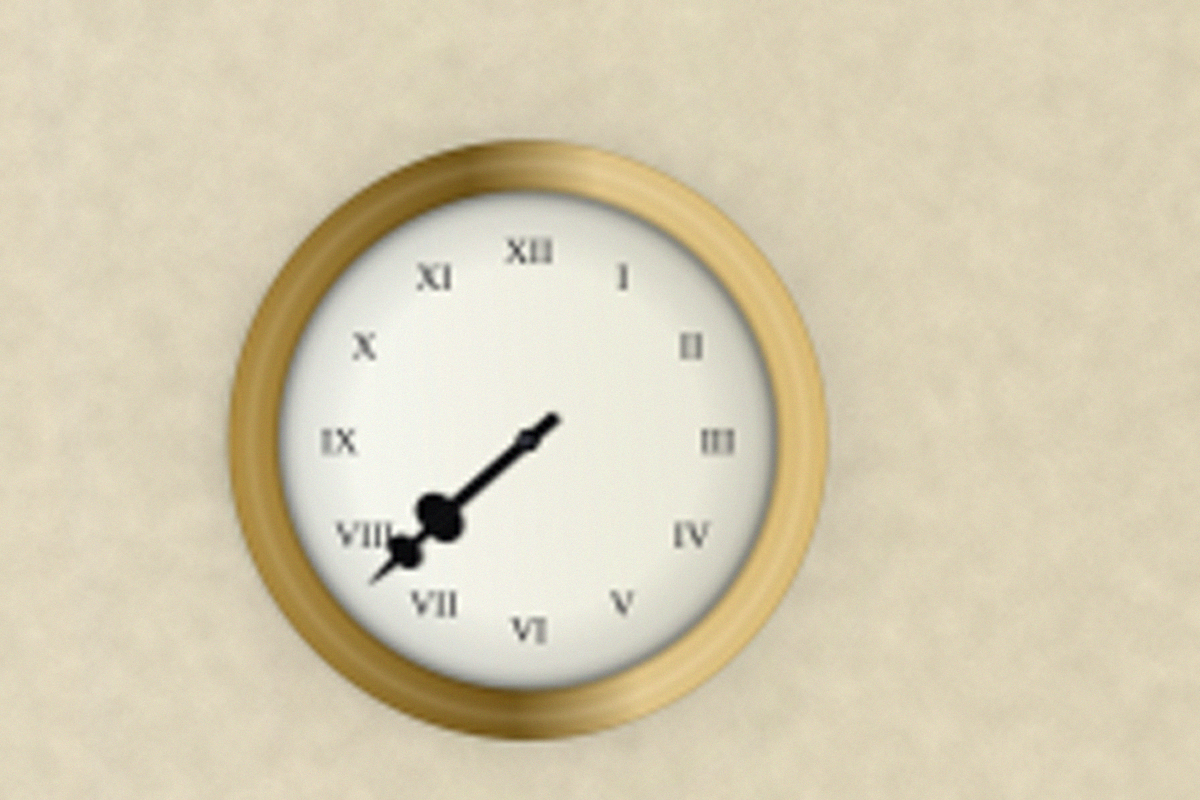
7h38
